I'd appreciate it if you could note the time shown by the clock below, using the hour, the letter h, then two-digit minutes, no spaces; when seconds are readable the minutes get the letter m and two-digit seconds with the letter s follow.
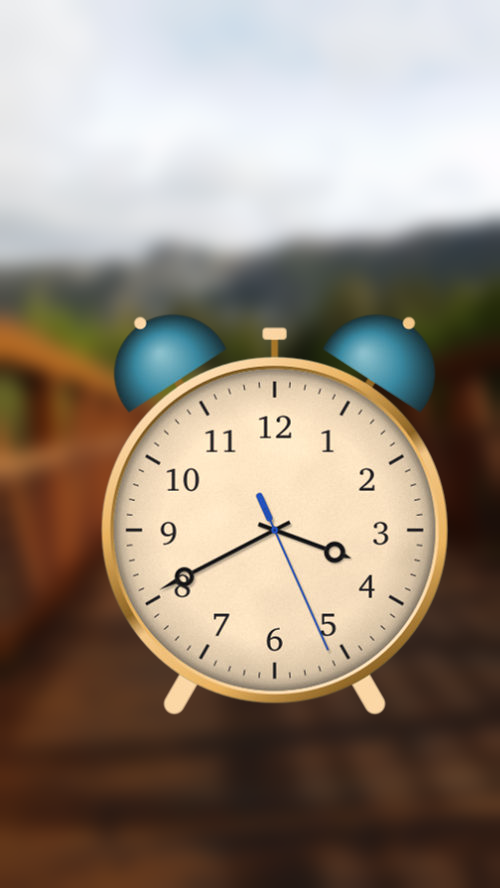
3h40m26s
